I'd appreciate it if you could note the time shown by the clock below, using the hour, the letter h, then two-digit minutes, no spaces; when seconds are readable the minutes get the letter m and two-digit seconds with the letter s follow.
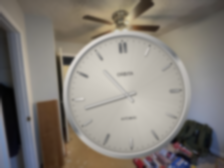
10h43
